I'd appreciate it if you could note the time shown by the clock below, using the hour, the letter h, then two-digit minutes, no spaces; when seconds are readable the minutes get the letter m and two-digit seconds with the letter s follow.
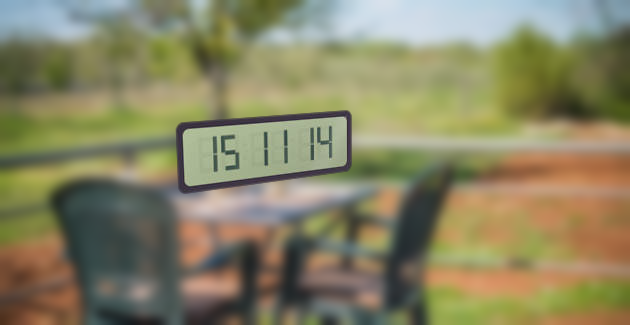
15h11m14s
